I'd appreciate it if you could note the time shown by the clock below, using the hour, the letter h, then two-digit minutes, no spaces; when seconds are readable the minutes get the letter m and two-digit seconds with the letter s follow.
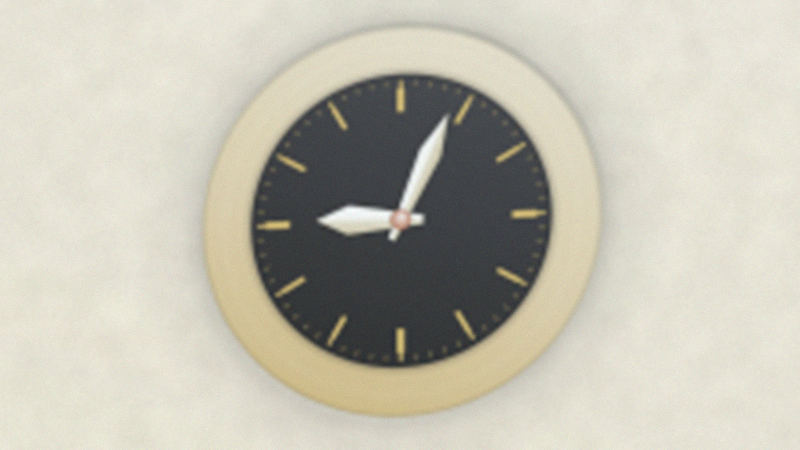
9h04
